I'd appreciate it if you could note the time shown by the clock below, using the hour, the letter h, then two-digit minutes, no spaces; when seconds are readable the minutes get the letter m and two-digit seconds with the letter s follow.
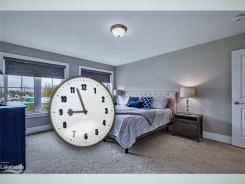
8h57
